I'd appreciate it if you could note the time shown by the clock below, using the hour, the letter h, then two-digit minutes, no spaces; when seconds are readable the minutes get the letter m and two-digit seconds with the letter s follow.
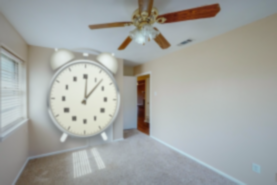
12h07
